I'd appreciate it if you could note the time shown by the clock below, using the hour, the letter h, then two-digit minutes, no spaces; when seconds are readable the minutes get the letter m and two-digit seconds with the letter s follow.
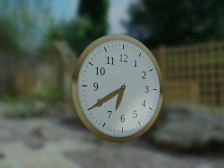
6h40
